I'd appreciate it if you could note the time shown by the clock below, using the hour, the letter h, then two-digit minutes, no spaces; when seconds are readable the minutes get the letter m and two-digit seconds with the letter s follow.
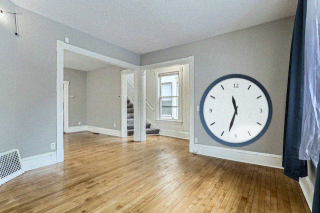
11h33
